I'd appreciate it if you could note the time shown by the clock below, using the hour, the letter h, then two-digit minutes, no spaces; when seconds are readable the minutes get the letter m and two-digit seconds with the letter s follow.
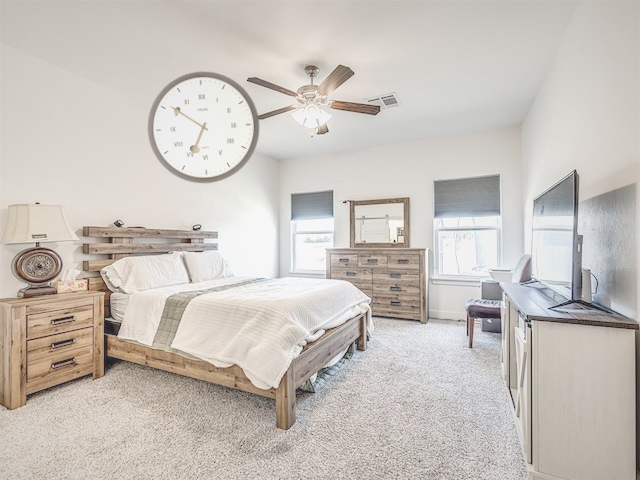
6h51
